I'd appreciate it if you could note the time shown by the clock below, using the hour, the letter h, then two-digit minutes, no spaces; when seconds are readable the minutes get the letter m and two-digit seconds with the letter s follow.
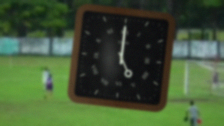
5h00
